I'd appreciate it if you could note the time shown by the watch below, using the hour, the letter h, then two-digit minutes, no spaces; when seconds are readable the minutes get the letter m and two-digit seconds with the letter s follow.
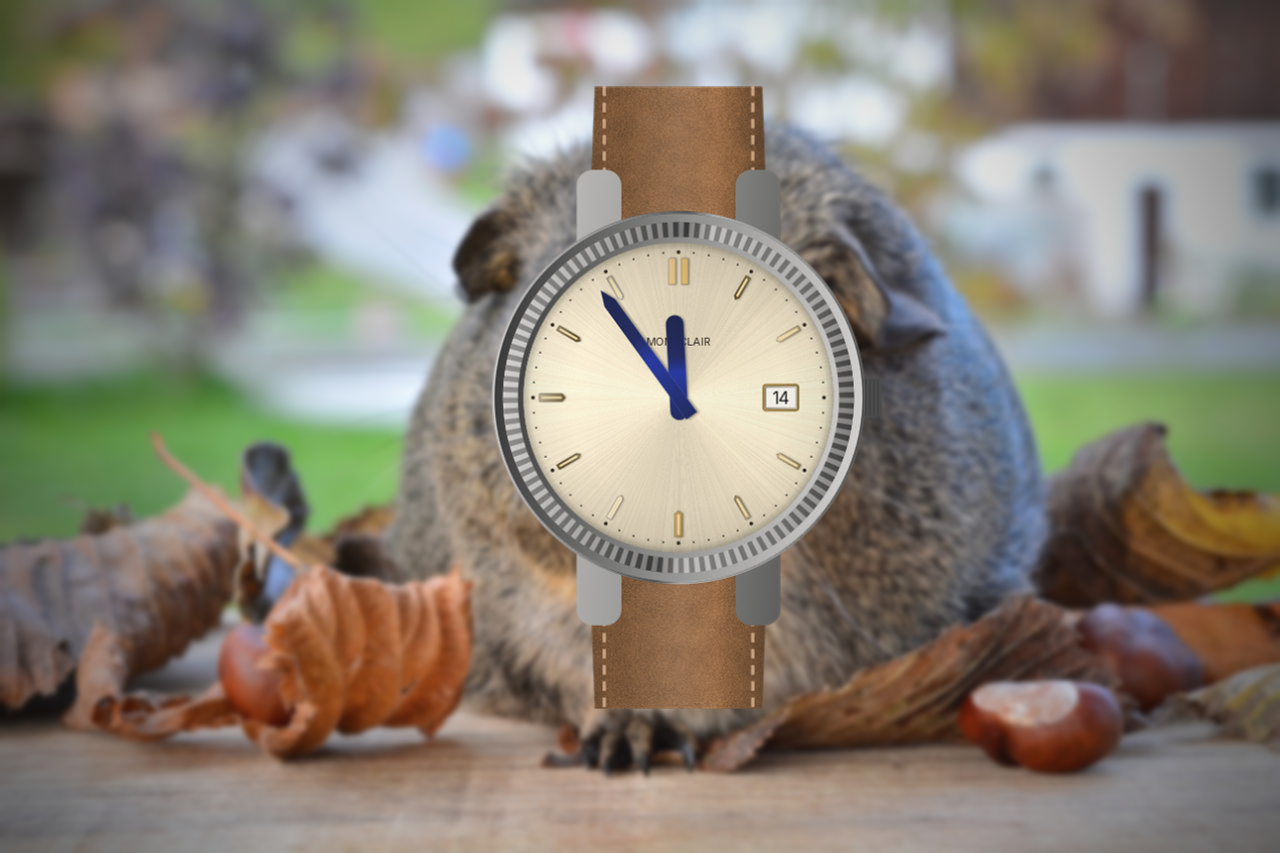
11h54
